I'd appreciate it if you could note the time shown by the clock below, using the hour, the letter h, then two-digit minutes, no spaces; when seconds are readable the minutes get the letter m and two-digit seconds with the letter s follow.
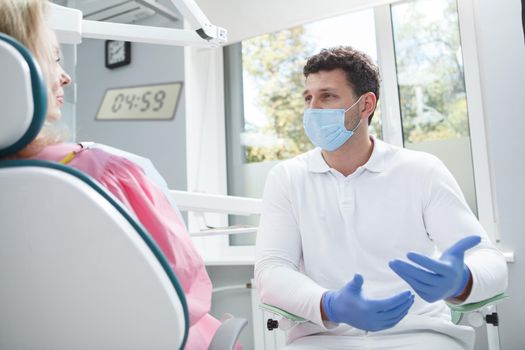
4h59
